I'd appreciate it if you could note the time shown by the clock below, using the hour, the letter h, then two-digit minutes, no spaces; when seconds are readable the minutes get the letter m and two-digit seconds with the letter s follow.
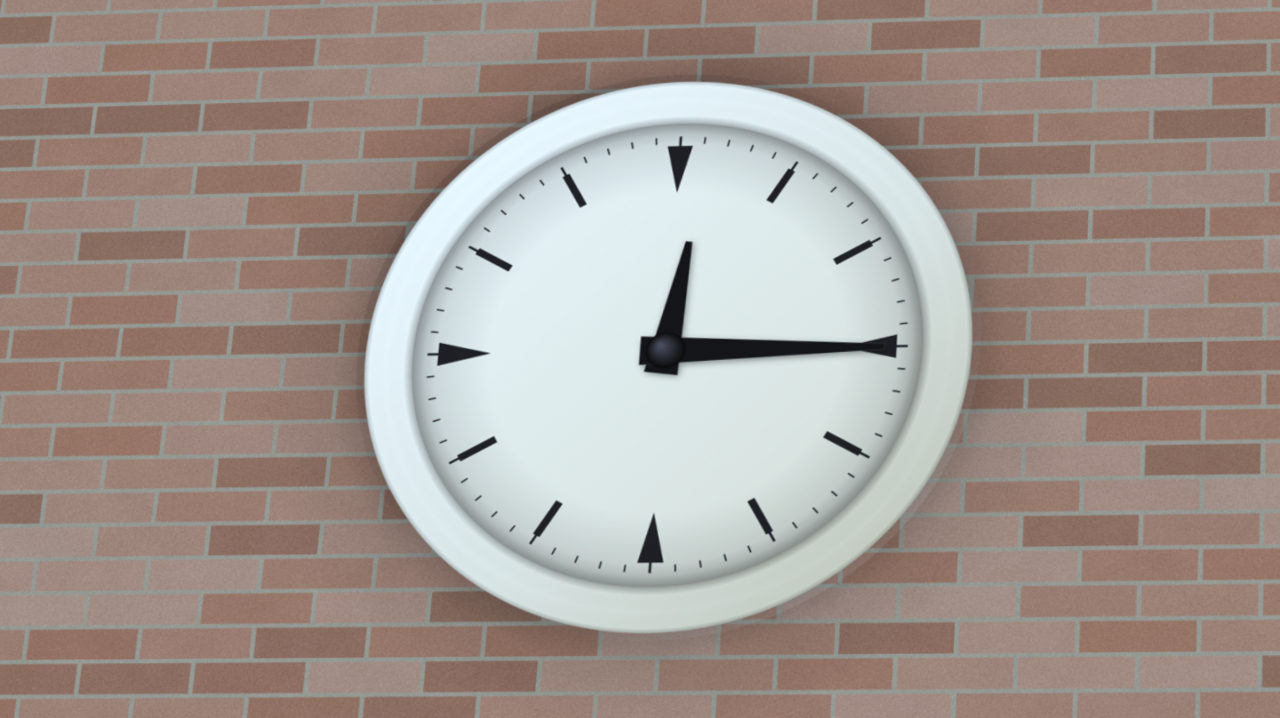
12h15
